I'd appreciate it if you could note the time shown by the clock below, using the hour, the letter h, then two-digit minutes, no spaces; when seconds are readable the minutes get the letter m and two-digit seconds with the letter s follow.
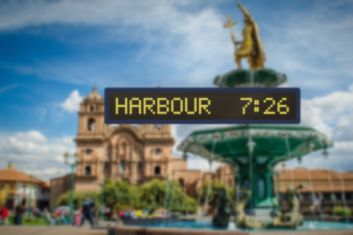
7h26
